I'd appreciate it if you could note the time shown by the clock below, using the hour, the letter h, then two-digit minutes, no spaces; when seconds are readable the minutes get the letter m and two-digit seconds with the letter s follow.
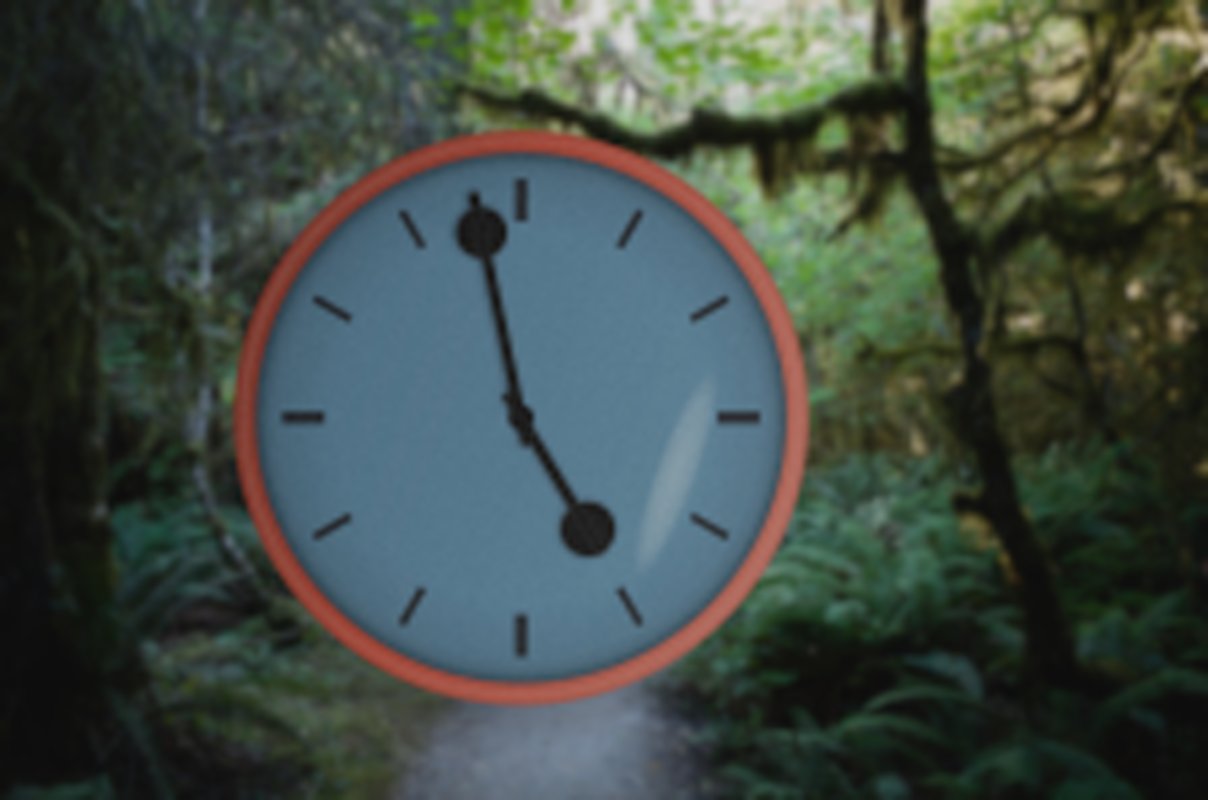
4h58
